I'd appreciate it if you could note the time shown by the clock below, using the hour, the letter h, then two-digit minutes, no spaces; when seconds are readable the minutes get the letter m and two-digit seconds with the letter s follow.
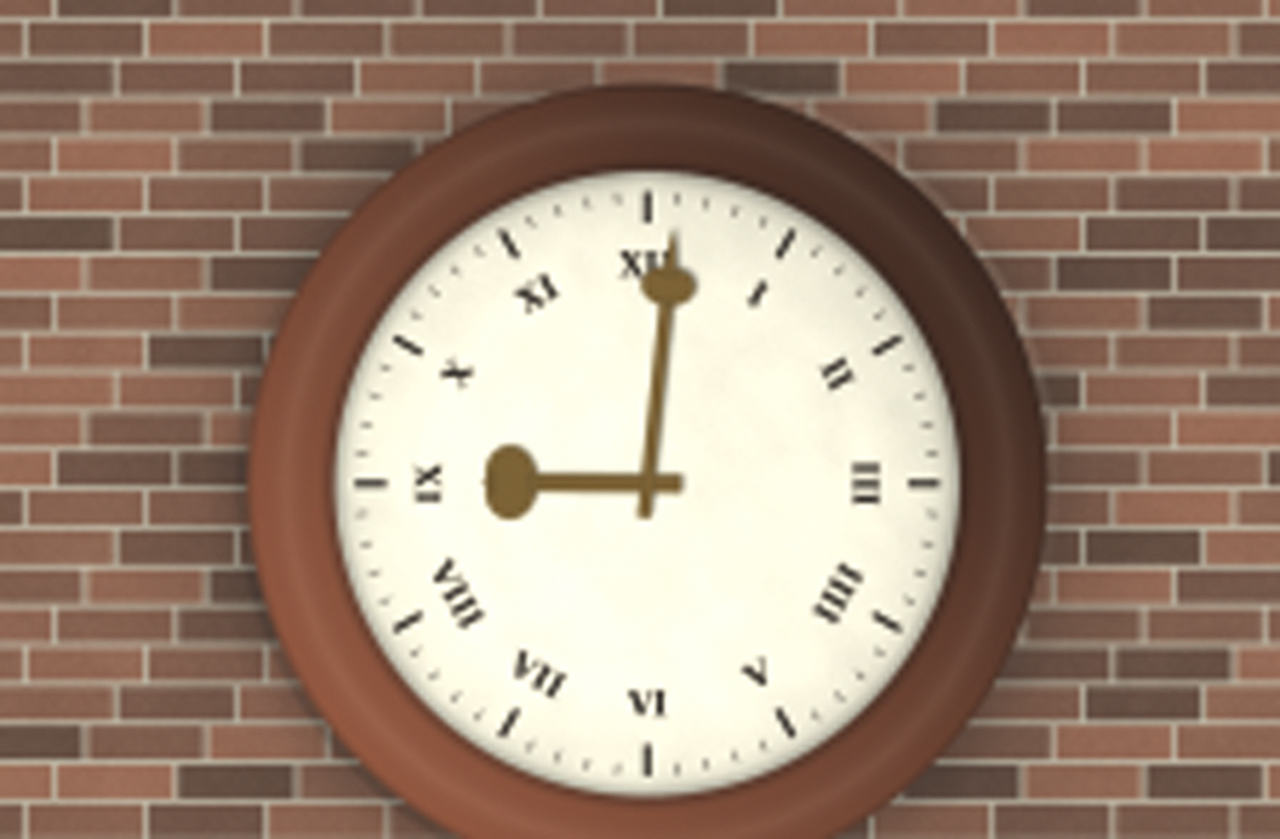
9h01
